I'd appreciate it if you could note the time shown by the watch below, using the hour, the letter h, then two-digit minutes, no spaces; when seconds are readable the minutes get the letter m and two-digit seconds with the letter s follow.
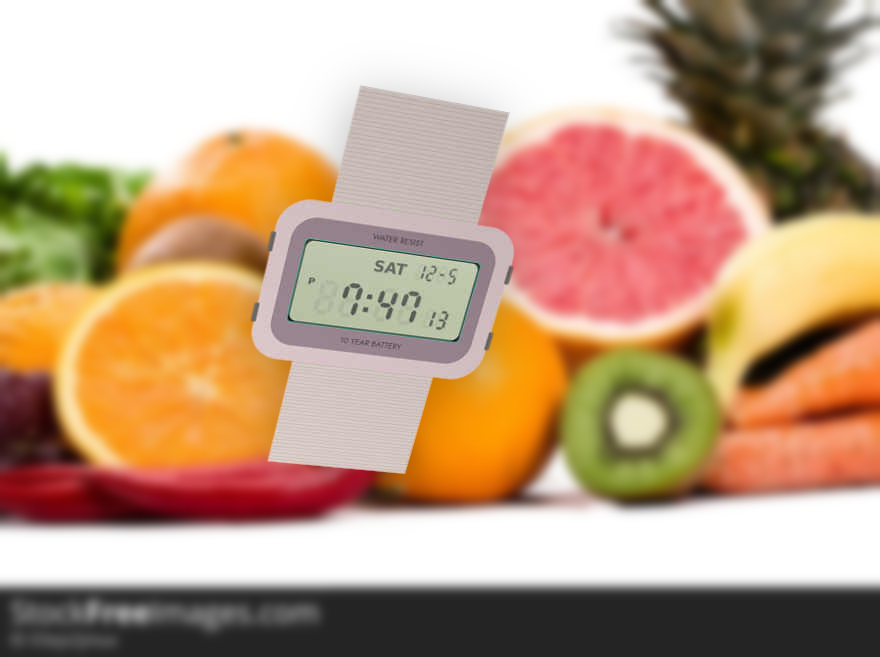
7h47m13s
